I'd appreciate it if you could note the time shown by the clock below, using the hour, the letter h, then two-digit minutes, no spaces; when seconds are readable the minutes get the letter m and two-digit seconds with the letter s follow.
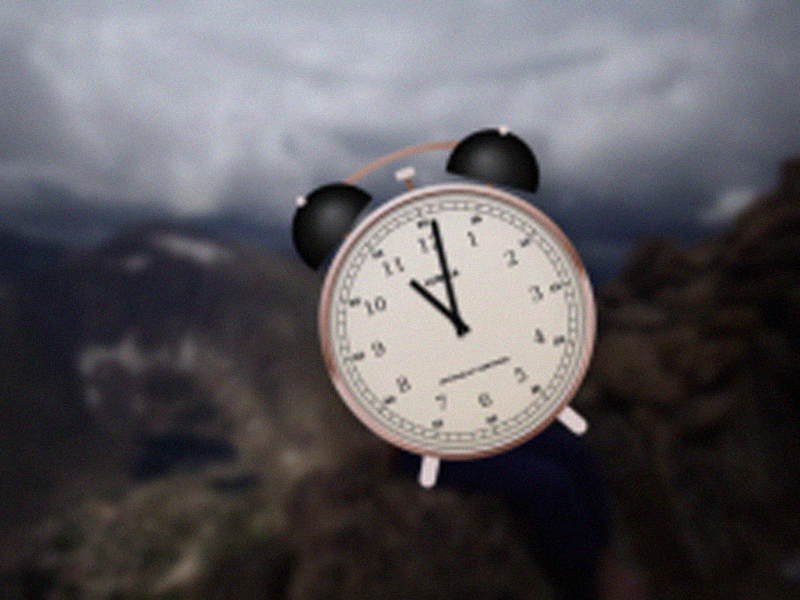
11h01
